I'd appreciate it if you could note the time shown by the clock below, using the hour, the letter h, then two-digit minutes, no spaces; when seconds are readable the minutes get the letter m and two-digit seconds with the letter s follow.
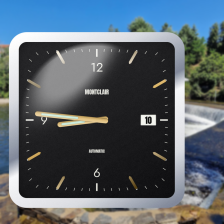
8h46
